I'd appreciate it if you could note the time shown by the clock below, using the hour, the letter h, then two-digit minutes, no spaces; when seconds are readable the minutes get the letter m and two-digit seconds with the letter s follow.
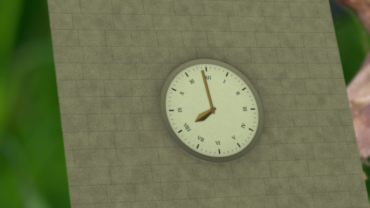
7h59
